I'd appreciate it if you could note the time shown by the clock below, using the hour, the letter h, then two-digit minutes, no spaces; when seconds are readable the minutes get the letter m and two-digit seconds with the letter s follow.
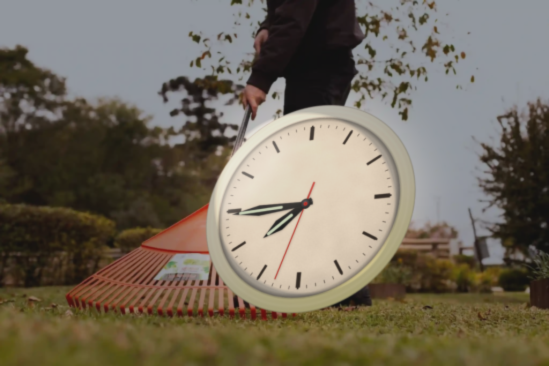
7h44m33s
